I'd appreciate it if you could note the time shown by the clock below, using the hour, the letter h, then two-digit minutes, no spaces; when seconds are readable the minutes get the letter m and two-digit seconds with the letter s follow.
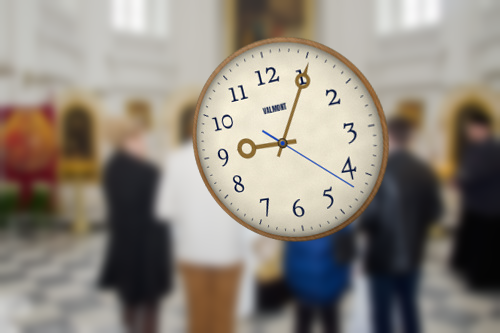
9h05m22s
